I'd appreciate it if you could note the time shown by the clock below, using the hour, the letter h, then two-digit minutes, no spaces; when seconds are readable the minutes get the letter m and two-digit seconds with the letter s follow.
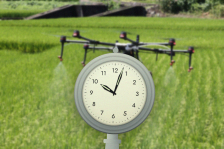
10h03
